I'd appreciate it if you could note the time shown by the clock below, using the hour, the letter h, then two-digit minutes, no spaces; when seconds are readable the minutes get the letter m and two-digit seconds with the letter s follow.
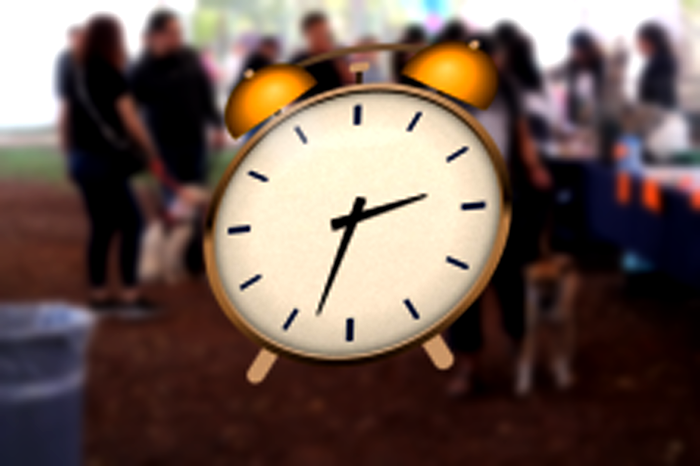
2h33
